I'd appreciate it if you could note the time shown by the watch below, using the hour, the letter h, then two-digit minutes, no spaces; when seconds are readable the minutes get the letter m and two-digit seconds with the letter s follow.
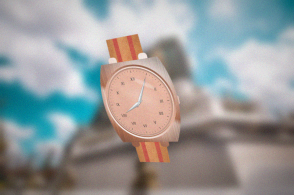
8h05
